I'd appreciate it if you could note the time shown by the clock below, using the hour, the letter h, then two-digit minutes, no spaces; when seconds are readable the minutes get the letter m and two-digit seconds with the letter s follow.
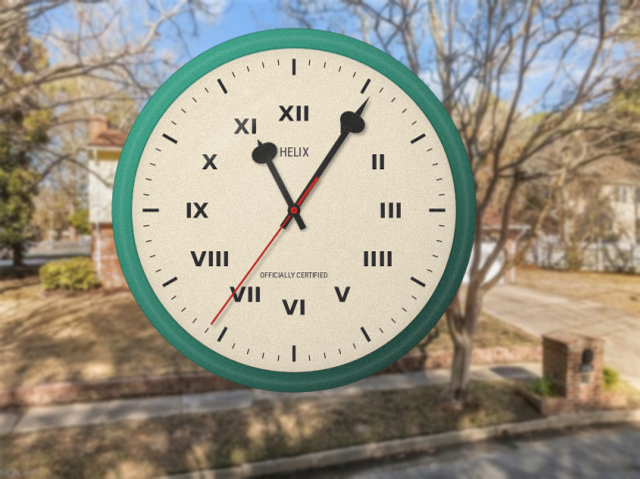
11h05m36s
